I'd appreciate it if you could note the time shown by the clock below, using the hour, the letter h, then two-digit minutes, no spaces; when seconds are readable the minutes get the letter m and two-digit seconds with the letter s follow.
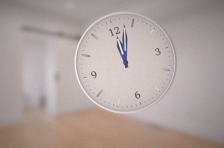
12h03
